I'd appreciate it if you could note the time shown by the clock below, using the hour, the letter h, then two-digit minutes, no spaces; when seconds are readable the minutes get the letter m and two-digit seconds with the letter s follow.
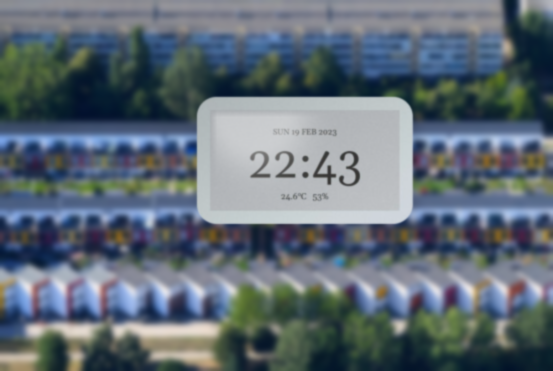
22h43
